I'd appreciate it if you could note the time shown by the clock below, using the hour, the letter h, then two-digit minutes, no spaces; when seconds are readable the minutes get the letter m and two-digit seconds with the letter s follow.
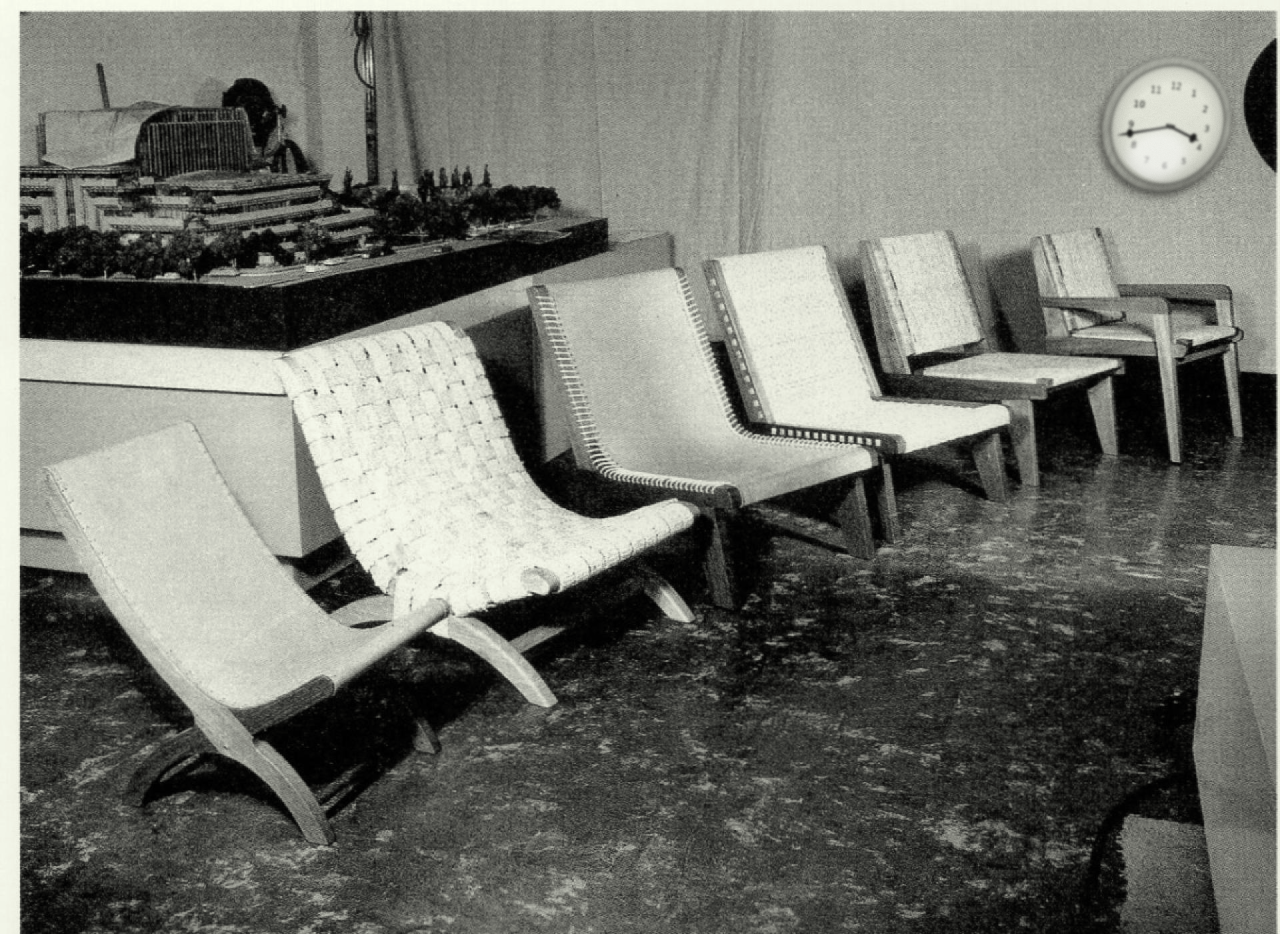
3h43
